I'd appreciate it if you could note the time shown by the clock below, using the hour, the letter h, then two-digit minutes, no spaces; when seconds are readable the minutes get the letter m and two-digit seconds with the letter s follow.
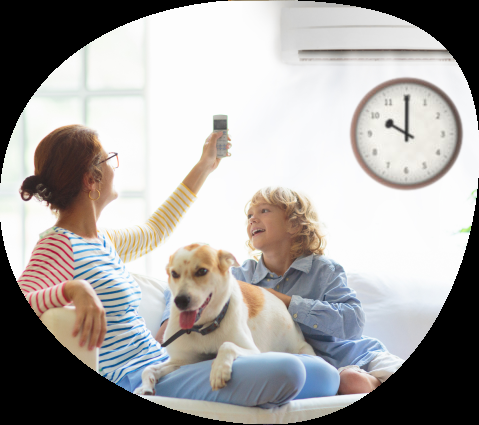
10h00
